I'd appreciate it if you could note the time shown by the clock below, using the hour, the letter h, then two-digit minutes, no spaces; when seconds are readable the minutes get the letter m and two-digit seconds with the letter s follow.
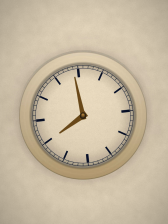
7h59
